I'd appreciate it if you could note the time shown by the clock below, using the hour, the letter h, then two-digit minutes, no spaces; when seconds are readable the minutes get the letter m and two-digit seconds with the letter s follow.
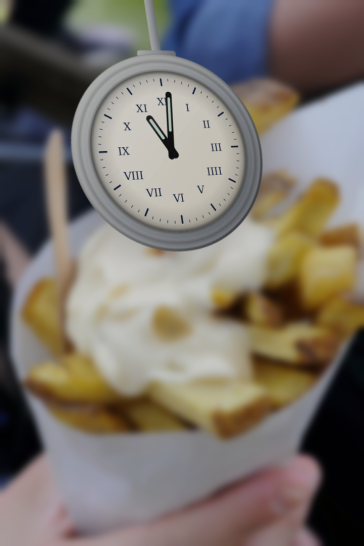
11h01
